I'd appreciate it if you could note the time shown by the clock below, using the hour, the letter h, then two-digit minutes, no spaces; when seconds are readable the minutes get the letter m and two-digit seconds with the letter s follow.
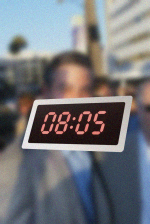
8h05
